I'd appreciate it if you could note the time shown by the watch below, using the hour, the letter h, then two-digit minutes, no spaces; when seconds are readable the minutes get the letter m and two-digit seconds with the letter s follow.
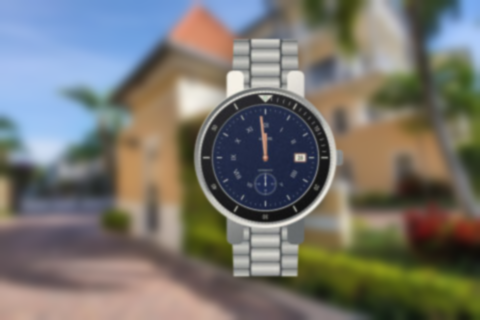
11h59
